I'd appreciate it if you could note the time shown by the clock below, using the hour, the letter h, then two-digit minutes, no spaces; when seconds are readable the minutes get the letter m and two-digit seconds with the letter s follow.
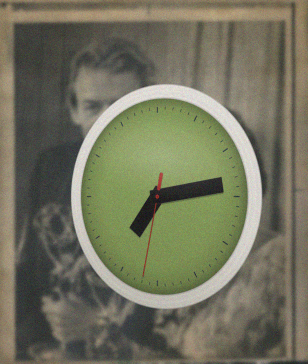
7h13m32s
